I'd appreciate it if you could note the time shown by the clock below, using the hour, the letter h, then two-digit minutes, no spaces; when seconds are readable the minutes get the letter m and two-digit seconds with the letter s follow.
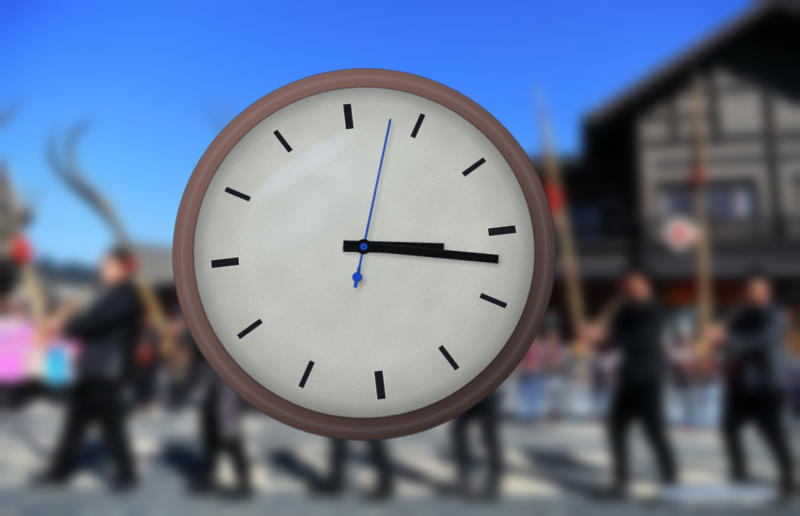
3h17m03s
